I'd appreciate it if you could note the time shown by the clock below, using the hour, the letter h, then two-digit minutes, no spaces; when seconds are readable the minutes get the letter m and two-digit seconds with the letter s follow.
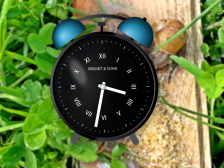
3h32
